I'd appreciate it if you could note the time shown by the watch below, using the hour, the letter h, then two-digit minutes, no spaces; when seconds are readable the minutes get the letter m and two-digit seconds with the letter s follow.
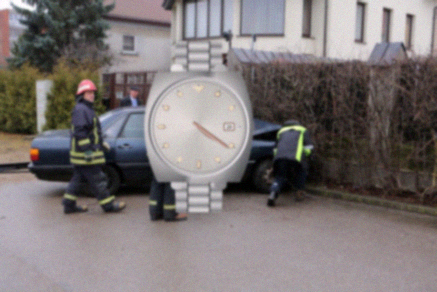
4h21
